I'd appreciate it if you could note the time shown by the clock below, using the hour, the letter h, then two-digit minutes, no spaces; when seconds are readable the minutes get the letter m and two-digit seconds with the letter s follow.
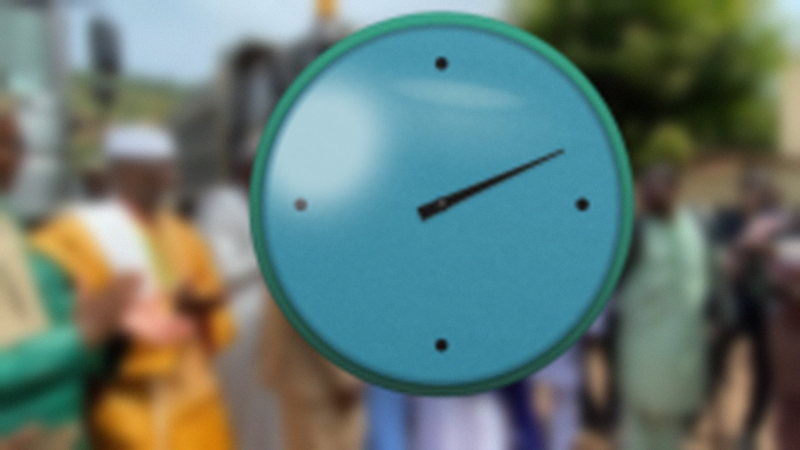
2h11
